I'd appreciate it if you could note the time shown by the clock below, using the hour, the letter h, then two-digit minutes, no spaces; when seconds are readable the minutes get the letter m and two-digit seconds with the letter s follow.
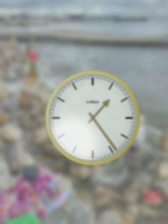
1h24
